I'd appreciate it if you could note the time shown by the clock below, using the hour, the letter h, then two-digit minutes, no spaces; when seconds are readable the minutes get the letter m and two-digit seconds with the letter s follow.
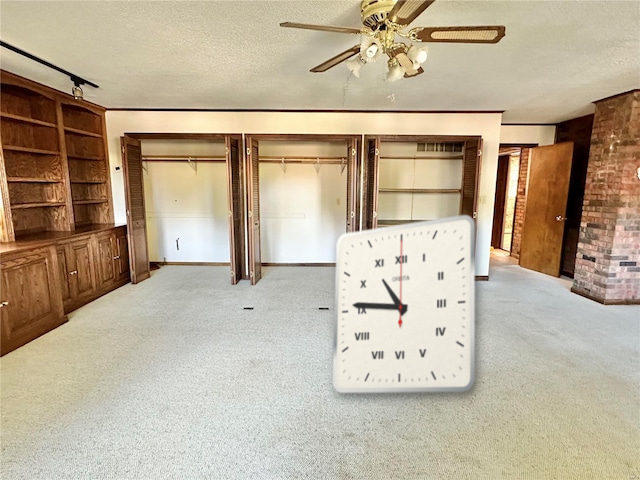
10h46m00s
